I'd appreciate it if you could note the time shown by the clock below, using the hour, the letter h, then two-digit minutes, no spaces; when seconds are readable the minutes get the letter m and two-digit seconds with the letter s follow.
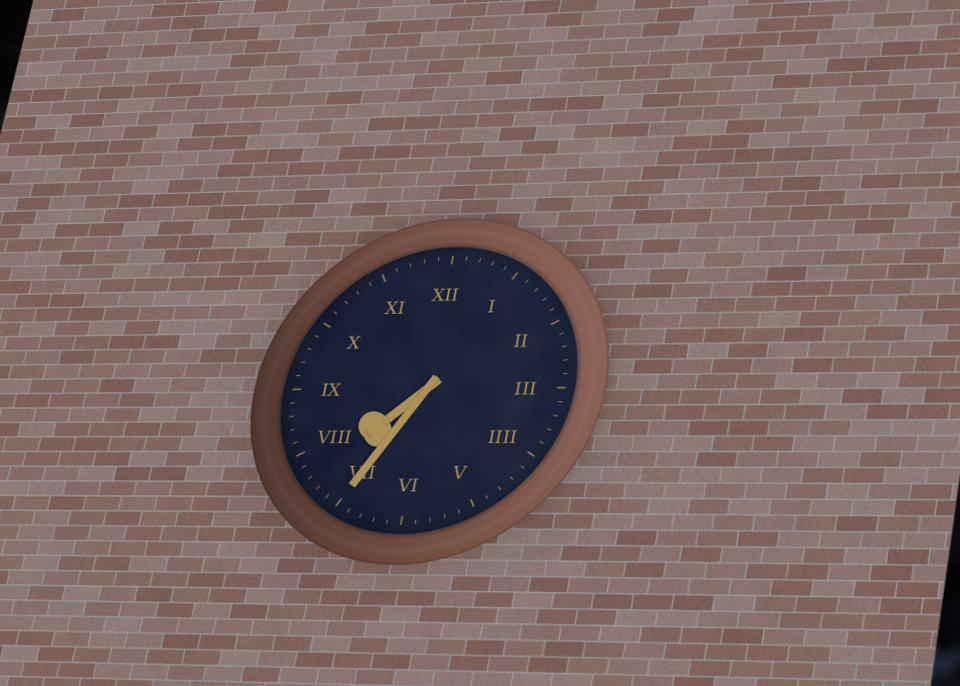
7h35
